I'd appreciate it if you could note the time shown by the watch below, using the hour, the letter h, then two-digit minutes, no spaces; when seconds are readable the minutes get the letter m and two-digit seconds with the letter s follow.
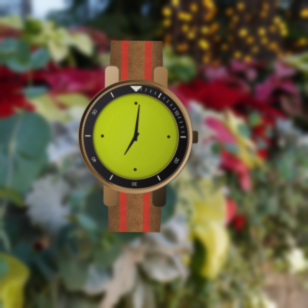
7h01
